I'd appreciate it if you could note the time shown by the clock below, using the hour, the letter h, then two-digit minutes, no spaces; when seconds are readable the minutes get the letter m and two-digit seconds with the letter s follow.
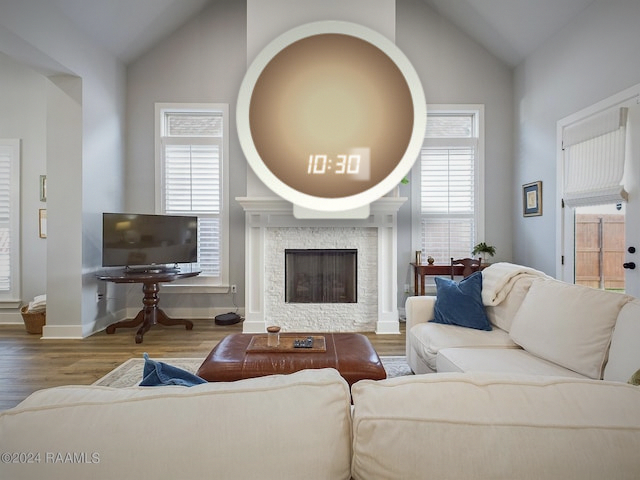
10h30
